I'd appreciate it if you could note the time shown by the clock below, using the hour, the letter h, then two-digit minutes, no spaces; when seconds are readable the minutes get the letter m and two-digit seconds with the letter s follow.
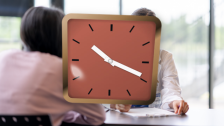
10h19
